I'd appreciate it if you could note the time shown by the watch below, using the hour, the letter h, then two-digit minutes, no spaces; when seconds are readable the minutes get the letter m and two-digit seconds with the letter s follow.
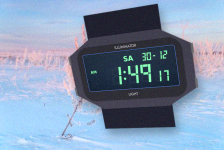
1h49m17s
